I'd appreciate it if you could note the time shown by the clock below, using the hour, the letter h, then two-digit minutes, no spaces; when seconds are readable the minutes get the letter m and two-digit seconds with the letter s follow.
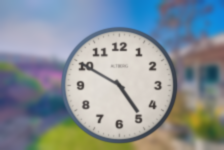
4h50
